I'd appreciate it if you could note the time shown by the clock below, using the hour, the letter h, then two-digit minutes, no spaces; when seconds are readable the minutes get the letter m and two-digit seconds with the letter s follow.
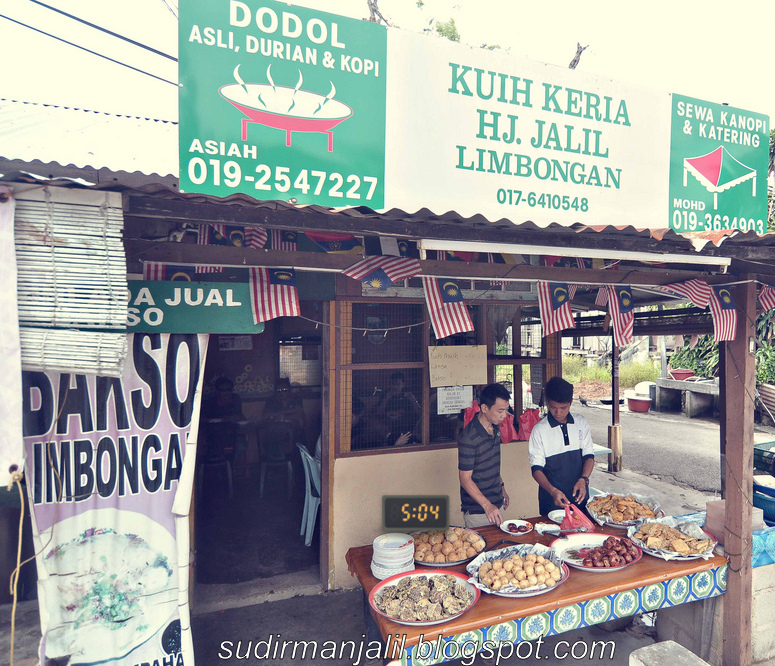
5h04
